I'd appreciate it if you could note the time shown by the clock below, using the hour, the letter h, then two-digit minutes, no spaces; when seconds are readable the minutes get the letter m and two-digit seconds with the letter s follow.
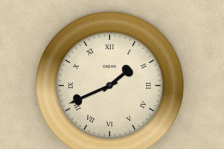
1h41
